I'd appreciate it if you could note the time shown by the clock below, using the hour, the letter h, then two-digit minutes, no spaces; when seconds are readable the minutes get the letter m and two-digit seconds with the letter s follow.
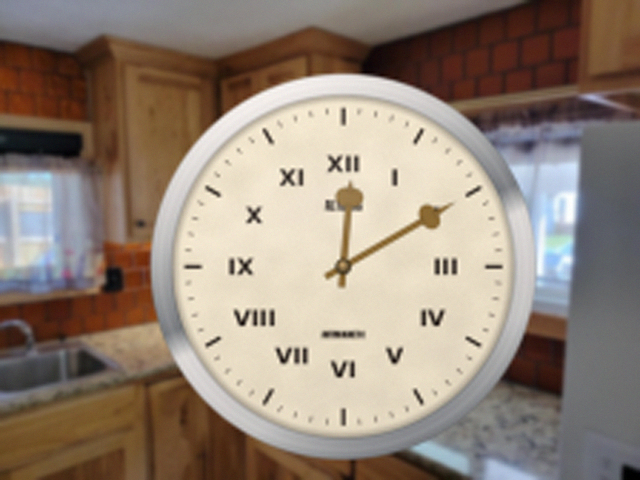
12h10
